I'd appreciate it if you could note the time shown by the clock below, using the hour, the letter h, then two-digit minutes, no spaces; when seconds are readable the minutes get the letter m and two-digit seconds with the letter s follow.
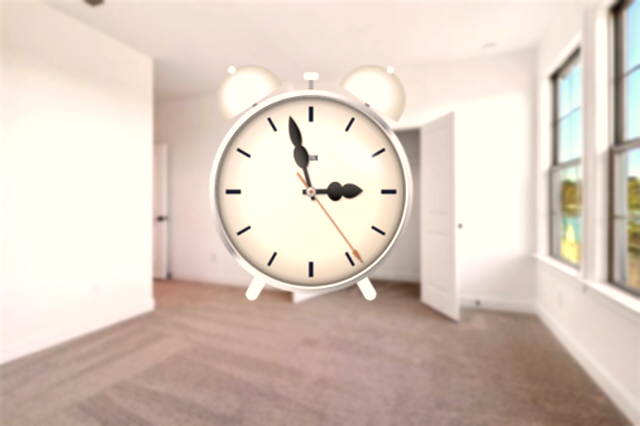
2h57m24s
